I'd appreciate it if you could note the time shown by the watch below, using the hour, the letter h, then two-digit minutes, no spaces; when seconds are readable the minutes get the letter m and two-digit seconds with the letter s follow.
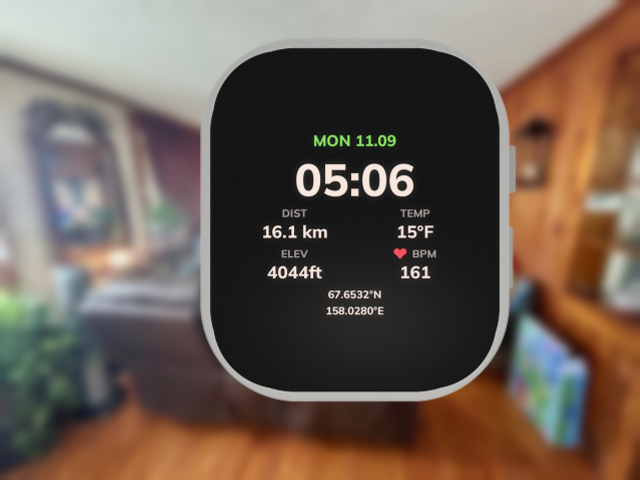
5h06
